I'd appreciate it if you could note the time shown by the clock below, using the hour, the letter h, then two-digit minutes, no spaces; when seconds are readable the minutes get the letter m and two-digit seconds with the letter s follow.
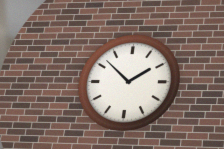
1h52
